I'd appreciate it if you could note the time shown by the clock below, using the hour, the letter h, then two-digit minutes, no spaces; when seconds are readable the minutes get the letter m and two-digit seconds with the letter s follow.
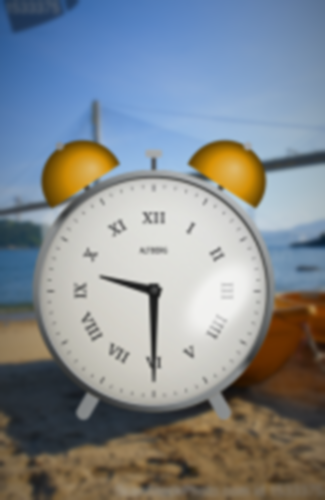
9h30
